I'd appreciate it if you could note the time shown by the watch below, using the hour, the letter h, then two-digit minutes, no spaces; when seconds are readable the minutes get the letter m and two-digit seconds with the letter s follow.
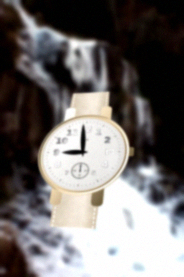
8h59
